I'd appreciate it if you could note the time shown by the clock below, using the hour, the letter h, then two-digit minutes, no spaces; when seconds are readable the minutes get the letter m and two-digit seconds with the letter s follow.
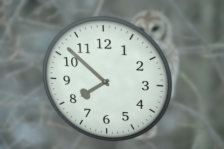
7h52
